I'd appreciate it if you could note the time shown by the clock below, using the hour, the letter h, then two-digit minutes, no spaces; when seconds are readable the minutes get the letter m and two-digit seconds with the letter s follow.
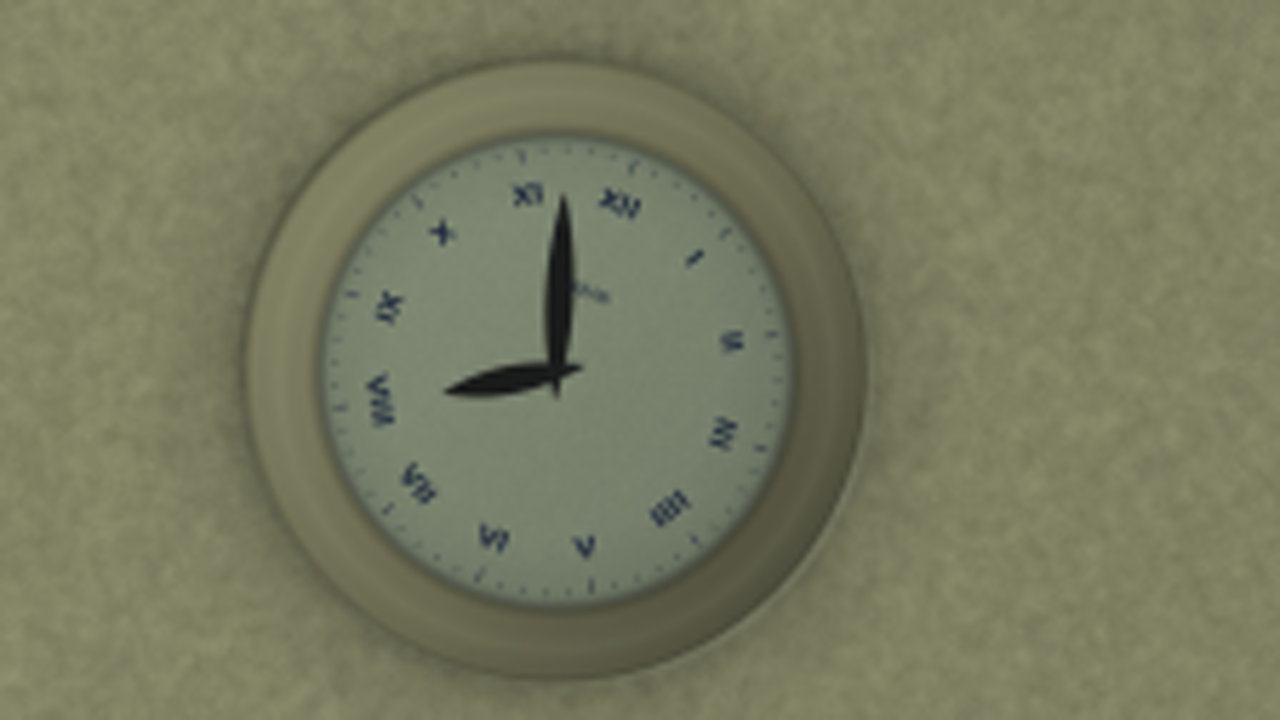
7h57
